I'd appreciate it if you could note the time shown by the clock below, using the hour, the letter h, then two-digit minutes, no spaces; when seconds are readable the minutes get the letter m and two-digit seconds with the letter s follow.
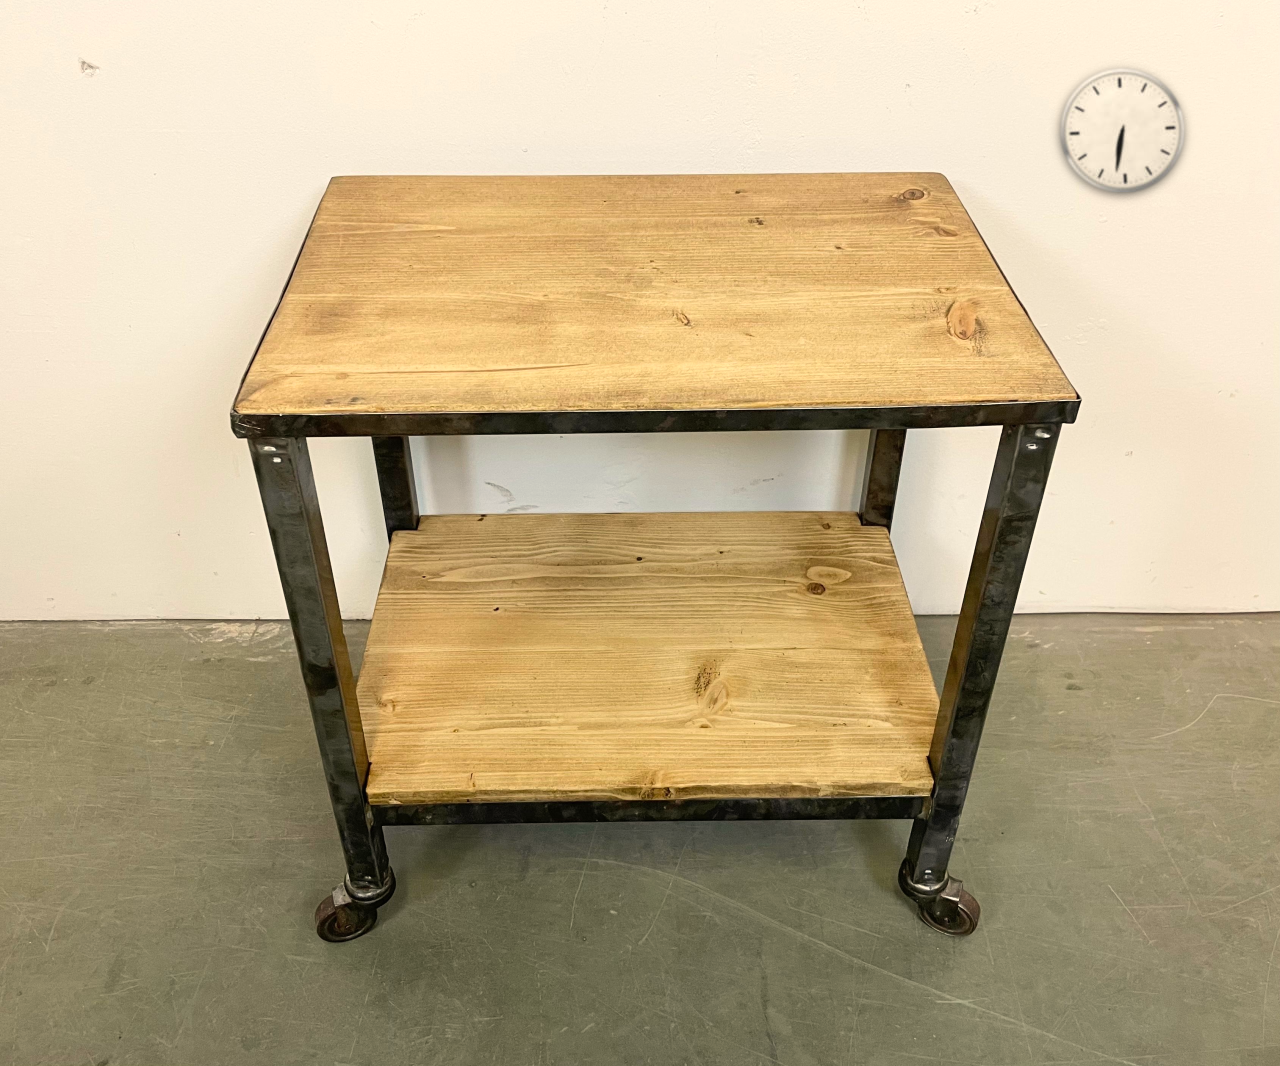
6h32
